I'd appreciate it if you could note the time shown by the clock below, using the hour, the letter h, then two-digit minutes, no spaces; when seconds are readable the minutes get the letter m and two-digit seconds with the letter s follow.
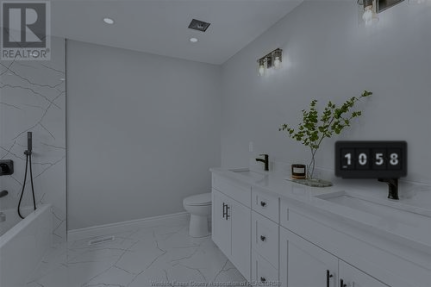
10h58
